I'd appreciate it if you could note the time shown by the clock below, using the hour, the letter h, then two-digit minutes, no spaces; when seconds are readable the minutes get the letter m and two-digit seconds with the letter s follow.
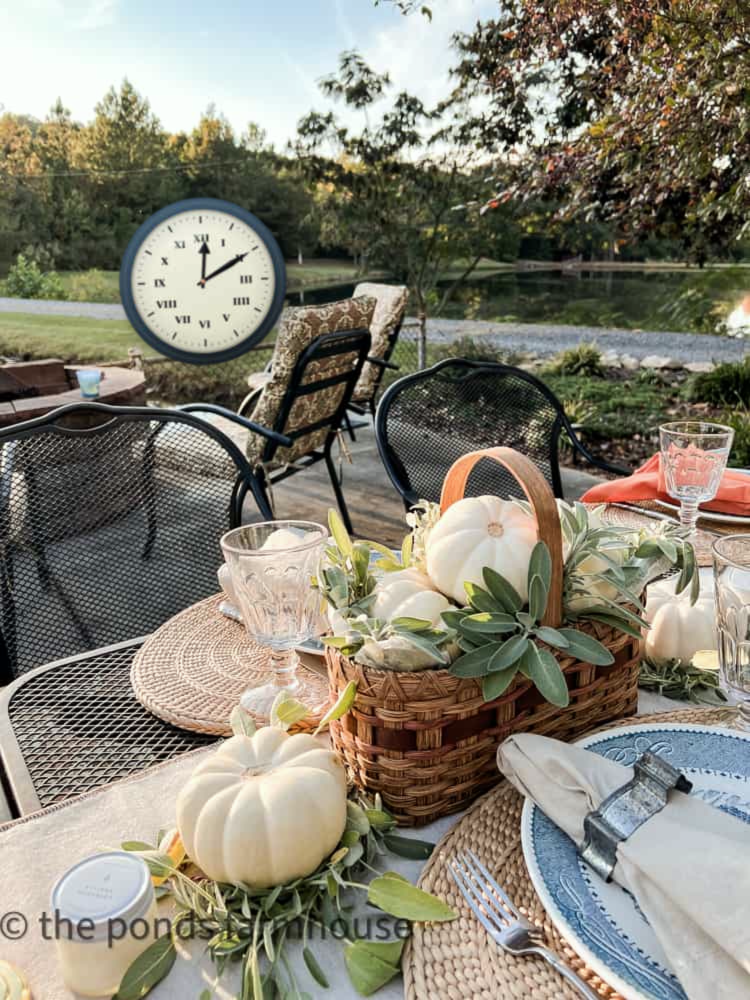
12h10
